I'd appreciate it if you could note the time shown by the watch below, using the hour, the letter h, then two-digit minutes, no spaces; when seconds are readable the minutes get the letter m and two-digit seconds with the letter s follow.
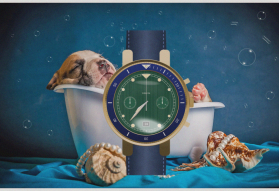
7h37
